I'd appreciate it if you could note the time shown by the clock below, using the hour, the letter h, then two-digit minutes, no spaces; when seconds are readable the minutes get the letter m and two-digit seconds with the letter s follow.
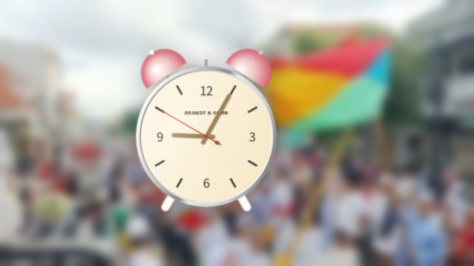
9h04m50s
